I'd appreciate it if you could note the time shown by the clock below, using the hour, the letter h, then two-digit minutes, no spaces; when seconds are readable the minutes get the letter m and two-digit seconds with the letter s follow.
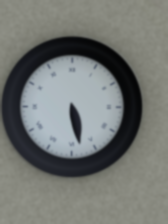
5h28
